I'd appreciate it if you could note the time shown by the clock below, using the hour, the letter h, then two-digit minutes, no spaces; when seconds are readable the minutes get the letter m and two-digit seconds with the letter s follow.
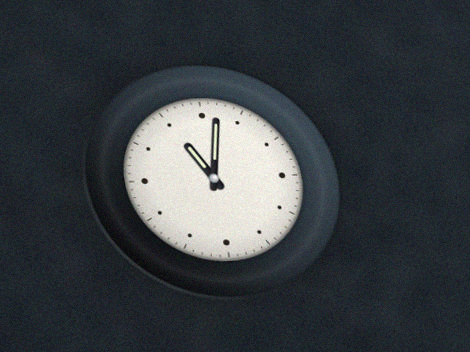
11h02
